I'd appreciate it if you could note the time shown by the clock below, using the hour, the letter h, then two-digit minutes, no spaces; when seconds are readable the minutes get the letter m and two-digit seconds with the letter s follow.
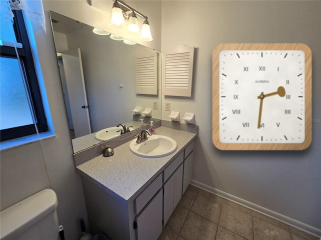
2h31
